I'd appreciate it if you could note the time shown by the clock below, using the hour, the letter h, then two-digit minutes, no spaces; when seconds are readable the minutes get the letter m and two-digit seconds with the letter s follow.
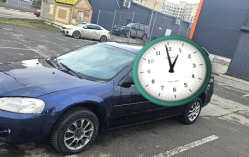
12h59
